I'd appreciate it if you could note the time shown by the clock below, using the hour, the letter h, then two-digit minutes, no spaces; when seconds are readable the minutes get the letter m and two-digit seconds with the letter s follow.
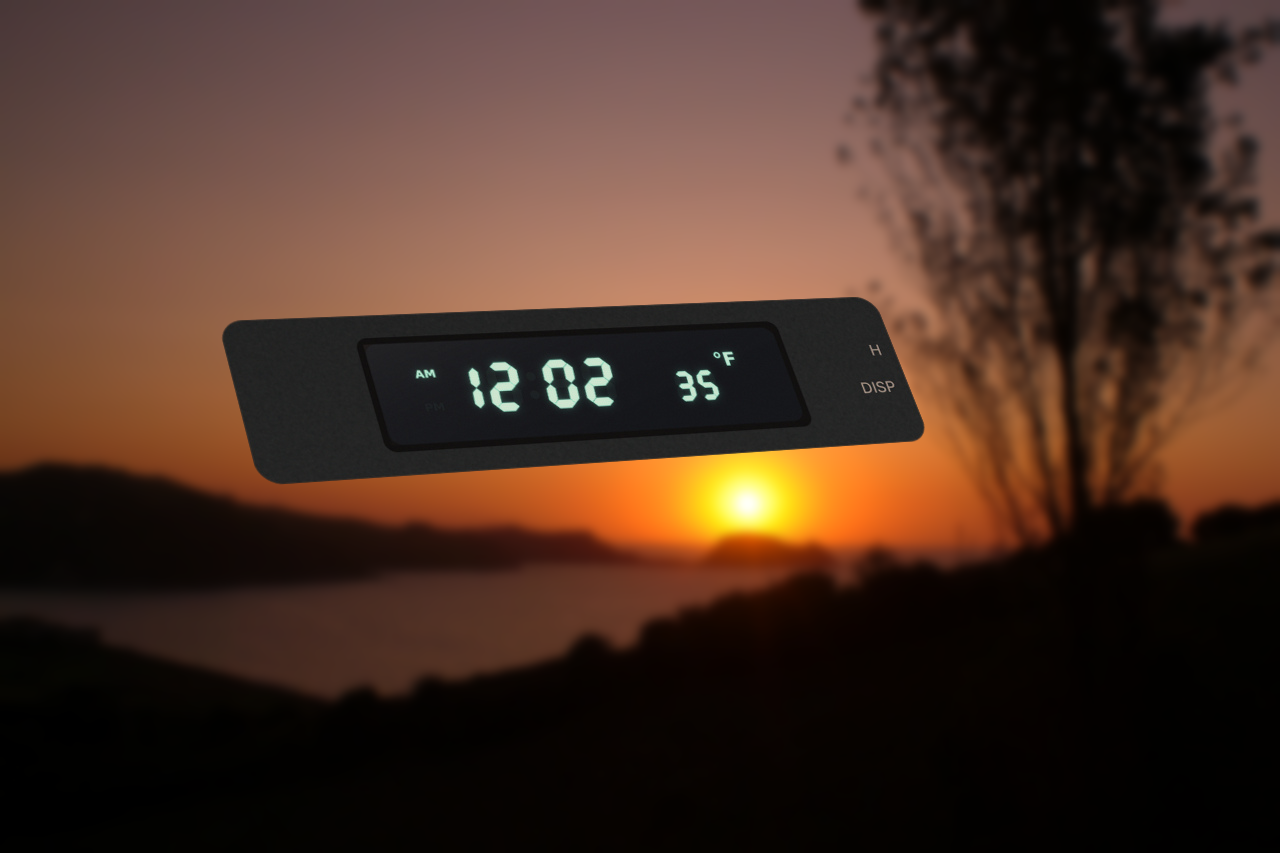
12h02
